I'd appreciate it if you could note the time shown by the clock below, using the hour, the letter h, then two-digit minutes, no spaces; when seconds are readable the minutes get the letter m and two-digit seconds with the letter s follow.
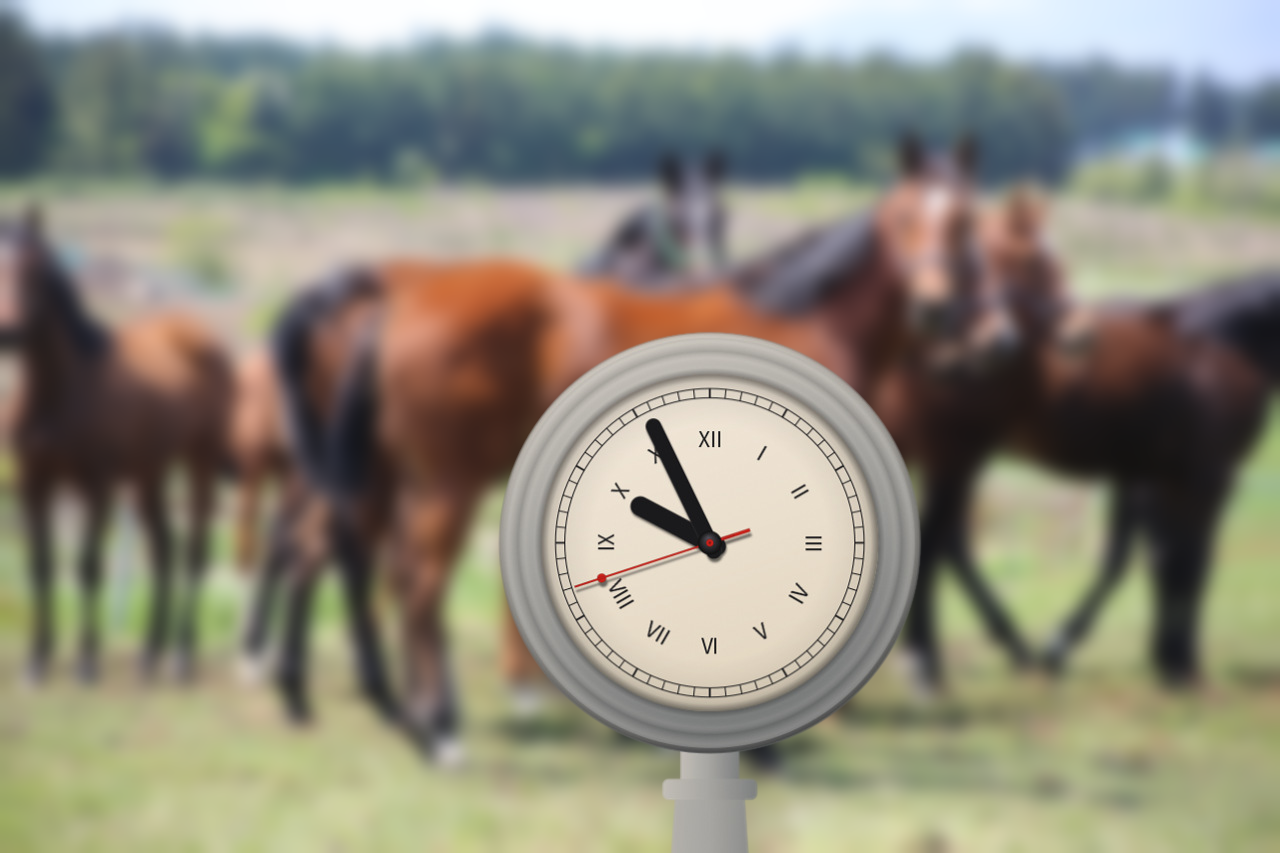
9h55m42s
